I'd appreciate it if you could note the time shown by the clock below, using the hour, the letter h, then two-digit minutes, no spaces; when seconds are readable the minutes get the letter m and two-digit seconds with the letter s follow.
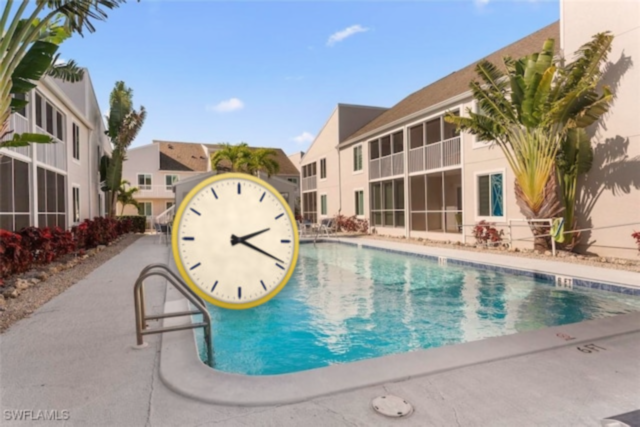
2h19
